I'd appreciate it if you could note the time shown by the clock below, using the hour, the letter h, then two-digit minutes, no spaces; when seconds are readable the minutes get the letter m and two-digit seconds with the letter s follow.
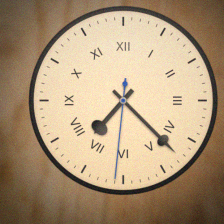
7h22m31s
